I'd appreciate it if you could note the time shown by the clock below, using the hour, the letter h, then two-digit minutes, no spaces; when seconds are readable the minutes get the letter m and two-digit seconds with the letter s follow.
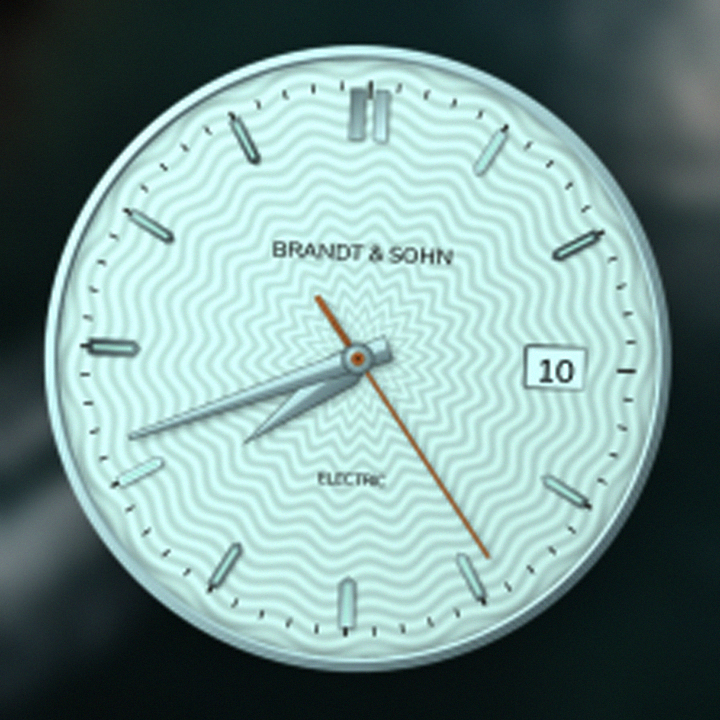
7h41m24s
